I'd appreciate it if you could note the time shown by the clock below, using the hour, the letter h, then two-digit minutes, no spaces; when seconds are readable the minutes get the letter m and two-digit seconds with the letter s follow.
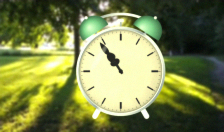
10h54
